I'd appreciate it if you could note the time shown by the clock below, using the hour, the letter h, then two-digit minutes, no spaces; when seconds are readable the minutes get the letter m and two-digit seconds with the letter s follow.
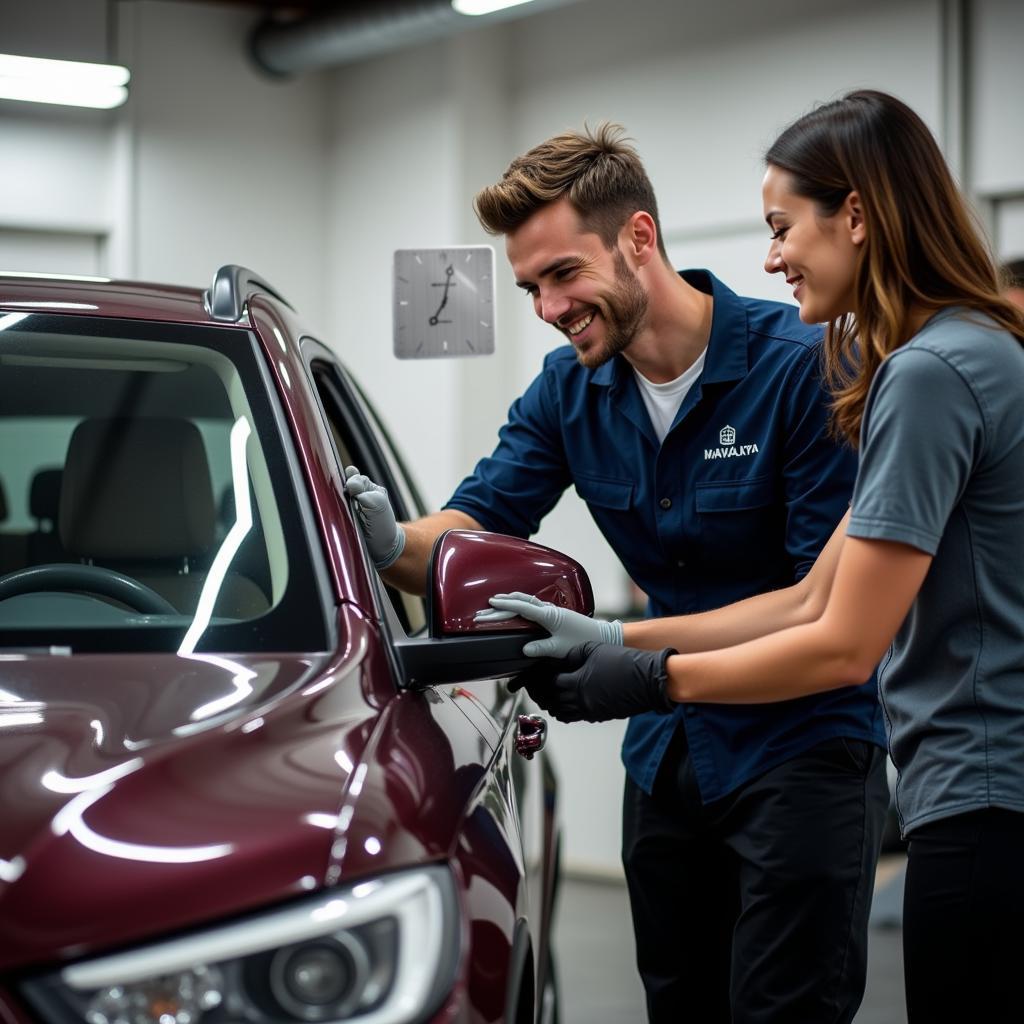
7h02
